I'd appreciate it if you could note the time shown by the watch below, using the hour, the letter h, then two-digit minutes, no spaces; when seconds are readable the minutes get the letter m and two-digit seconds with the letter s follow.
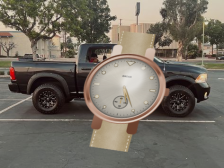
5h25
